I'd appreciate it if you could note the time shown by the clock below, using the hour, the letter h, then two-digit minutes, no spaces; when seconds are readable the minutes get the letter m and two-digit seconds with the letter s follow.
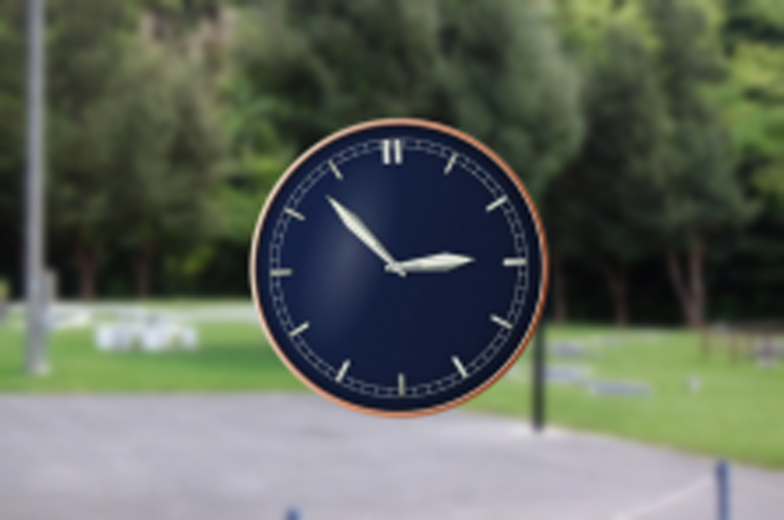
2h53
